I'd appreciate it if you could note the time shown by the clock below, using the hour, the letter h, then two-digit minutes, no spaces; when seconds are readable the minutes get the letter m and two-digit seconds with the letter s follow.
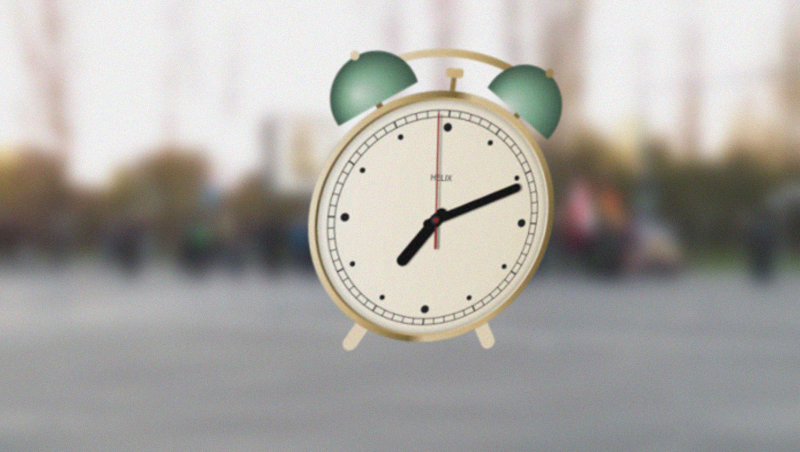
7h10m59s
